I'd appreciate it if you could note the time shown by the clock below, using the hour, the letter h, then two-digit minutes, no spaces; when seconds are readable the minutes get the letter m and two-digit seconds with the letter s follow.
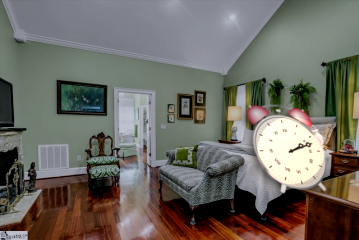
2h12
